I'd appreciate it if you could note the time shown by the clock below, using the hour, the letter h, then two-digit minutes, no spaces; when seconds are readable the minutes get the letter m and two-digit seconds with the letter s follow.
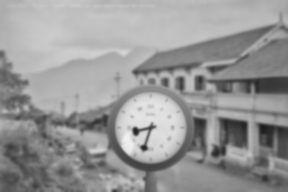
8h33
